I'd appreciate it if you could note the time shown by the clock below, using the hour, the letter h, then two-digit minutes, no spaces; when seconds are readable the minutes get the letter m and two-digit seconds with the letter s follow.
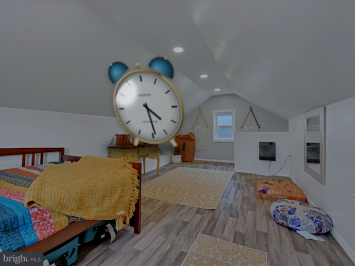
4h29
